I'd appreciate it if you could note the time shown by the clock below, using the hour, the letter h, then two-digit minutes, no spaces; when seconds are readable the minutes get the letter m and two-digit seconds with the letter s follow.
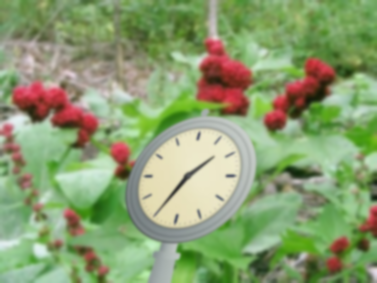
1h35
